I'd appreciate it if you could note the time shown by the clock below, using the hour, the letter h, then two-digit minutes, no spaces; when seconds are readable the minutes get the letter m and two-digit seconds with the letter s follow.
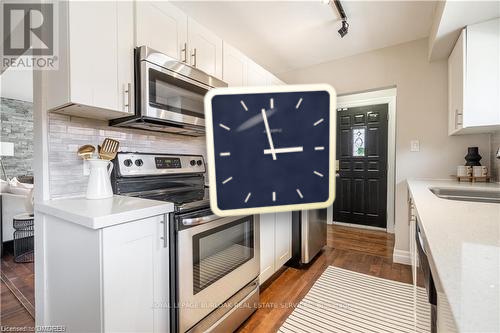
2h58
